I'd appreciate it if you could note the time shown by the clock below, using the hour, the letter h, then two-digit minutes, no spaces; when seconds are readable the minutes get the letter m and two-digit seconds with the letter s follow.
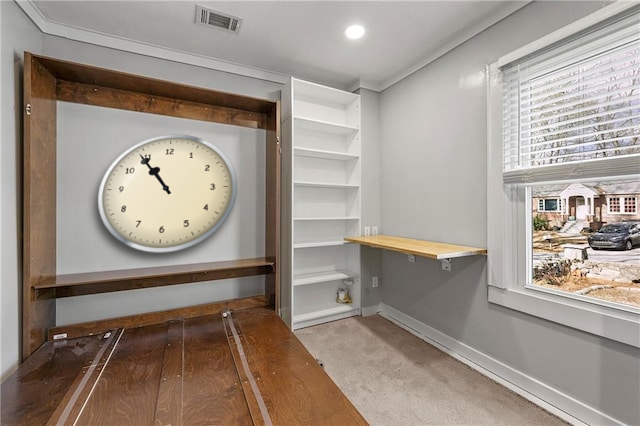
10h54
